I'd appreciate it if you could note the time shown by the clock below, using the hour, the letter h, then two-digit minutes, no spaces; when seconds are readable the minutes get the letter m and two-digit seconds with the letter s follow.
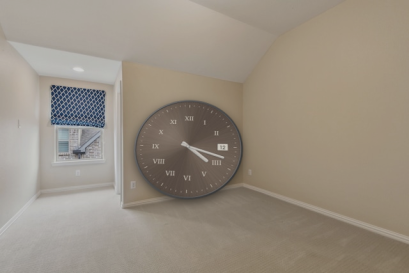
4h18
